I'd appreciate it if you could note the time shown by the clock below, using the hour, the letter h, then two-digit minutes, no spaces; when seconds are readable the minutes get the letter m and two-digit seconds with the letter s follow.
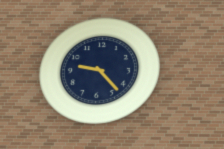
9h23
